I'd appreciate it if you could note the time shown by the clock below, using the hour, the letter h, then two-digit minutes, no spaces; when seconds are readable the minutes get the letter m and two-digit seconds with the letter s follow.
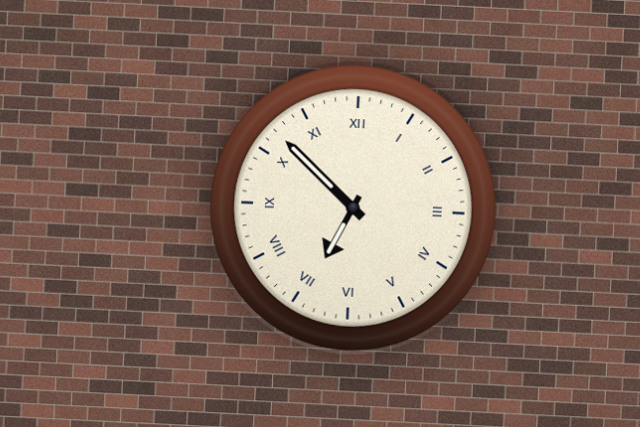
6h52
